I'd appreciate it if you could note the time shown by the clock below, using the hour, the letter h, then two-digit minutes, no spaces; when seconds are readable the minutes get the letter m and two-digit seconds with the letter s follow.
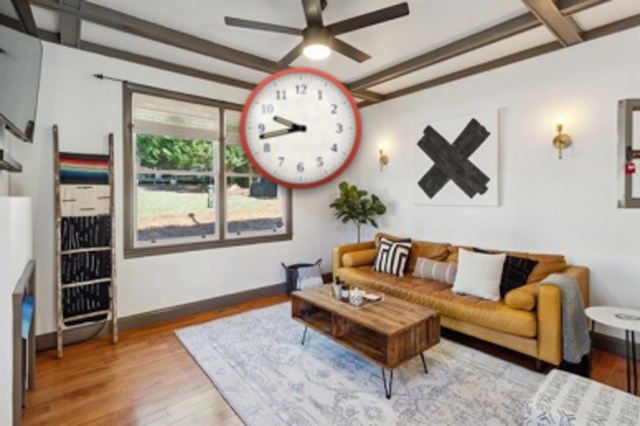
9h43
